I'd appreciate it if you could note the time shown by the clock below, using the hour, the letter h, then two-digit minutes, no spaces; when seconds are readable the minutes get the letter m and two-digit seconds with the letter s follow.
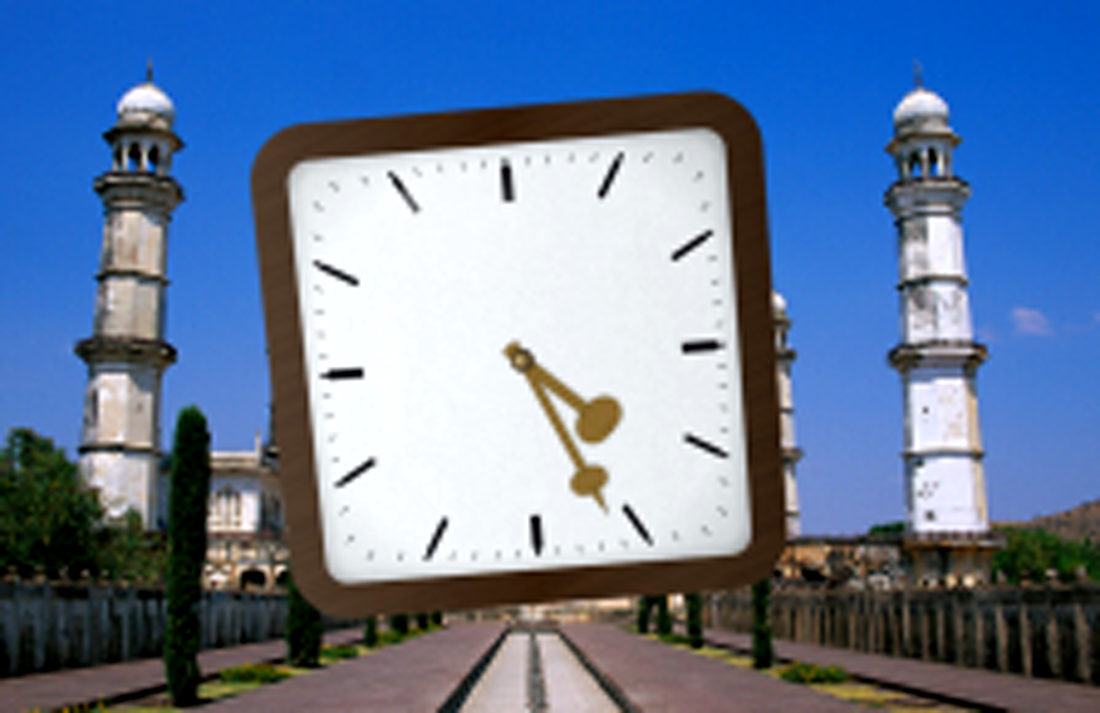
4h26
